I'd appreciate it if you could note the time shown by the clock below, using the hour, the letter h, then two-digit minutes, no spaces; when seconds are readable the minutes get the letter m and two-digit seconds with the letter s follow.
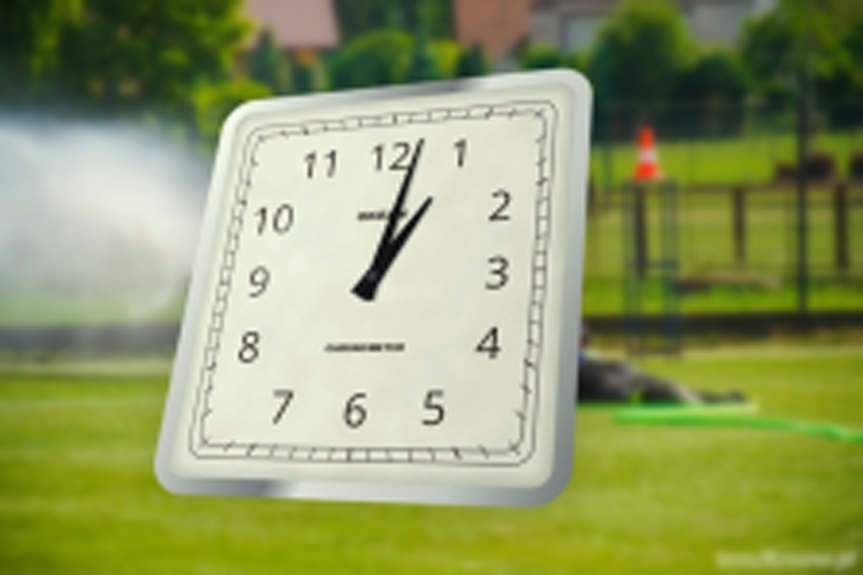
1h02
